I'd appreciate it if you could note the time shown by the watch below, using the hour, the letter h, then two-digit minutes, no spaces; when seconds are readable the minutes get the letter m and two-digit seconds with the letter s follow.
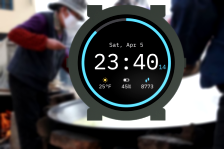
23h40
